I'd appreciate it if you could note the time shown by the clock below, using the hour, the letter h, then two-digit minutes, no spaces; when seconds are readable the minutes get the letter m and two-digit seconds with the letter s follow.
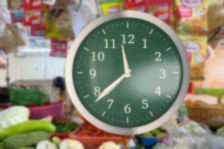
11h38
